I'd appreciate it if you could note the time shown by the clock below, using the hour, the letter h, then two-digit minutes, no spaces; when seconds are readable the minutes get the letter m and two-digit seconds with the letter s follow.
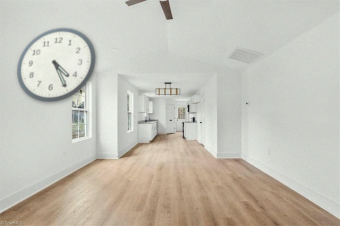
4h25
